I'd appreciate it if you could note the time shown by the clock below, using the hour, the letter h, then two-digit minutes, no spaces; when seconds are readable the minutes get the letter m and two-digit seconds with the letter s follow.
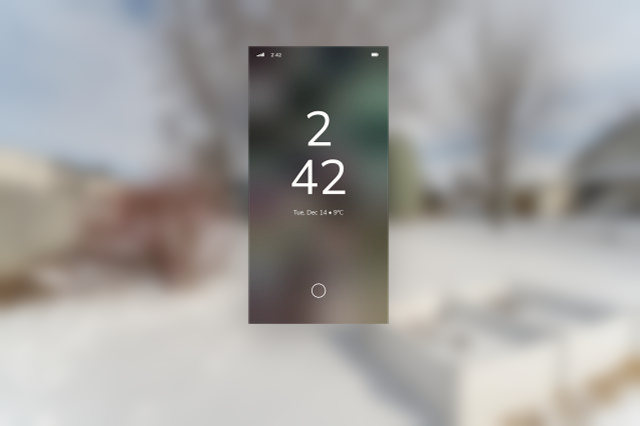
2h42
